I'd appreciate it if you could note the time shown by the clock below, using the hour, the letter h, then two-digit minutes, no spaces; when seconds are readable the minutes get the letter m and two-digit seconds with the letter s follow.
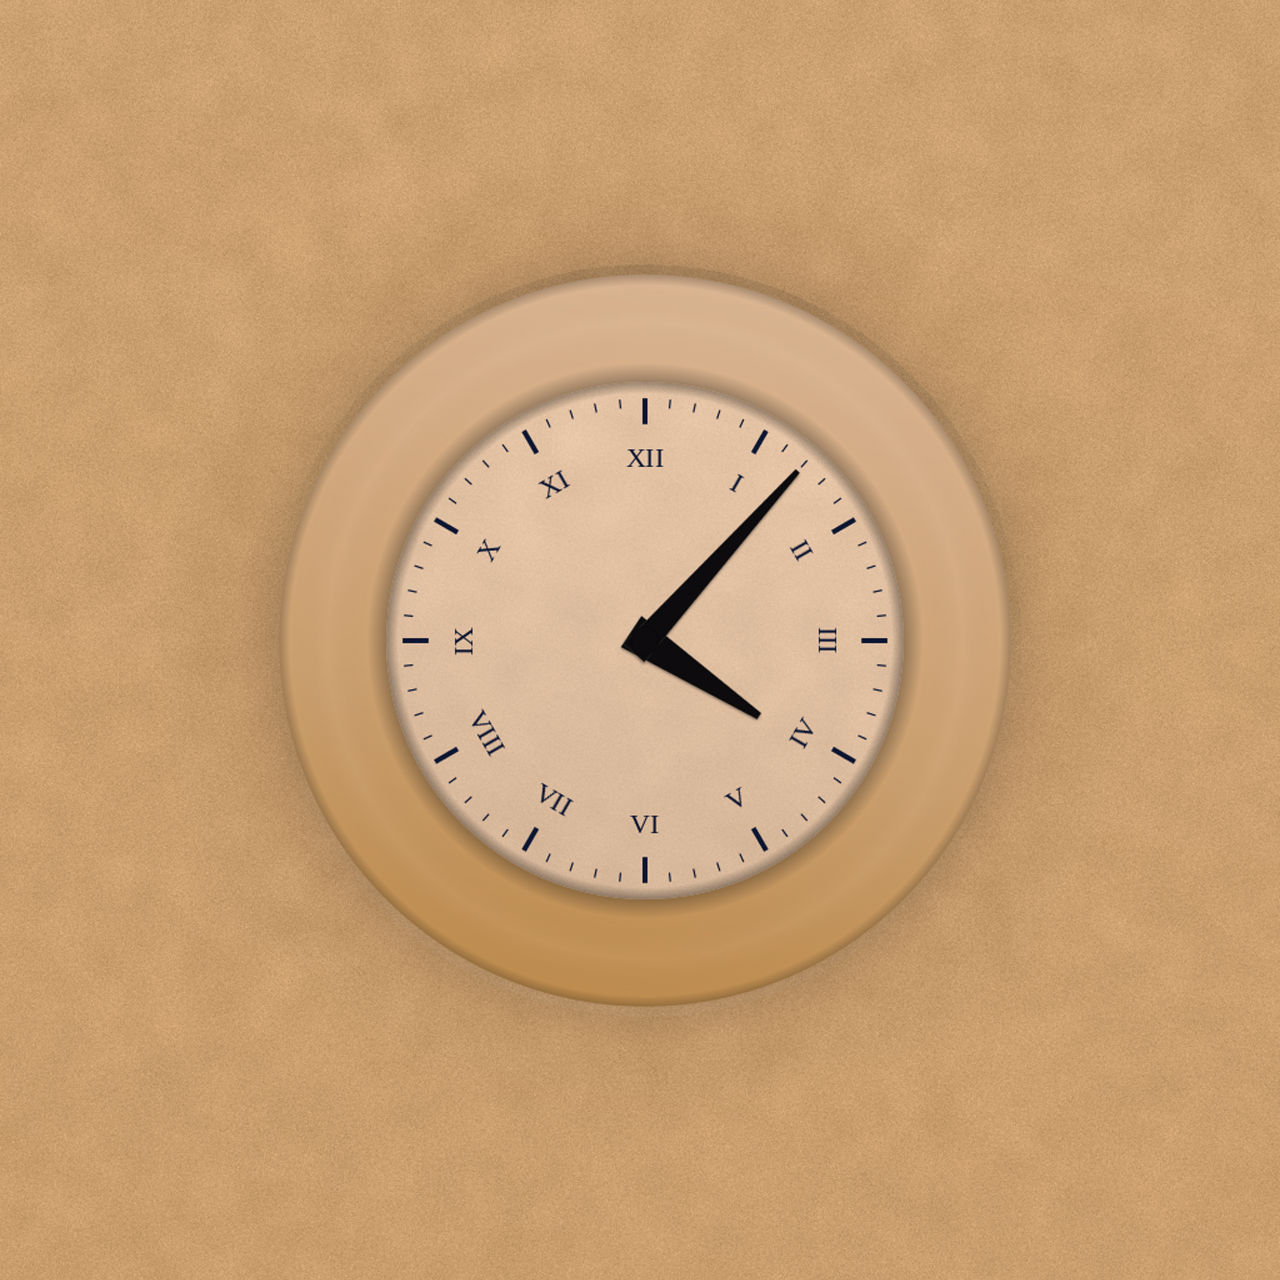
4h07
